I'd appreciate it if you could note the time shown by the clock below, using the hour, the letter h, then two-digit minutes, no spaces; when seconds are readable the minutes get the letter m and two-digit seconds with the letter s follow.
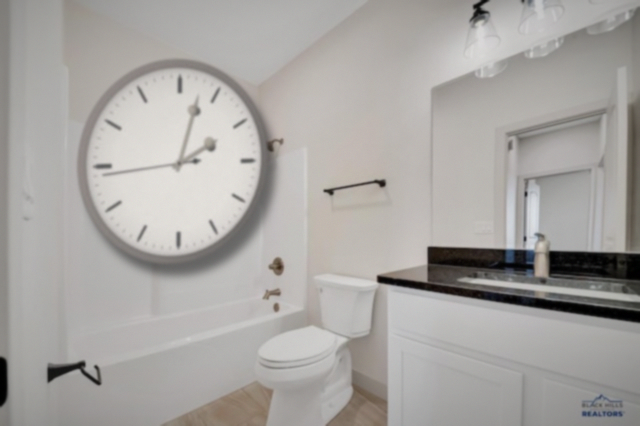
2h02m44s
